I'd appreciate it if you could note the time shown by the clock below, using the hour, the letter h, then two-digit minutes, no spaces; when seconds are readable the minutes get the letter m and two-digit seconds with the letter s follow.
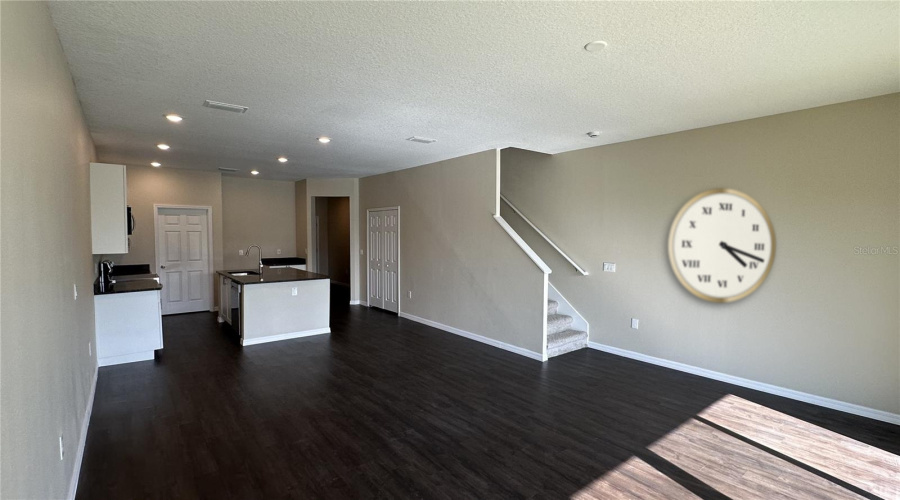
4h18
